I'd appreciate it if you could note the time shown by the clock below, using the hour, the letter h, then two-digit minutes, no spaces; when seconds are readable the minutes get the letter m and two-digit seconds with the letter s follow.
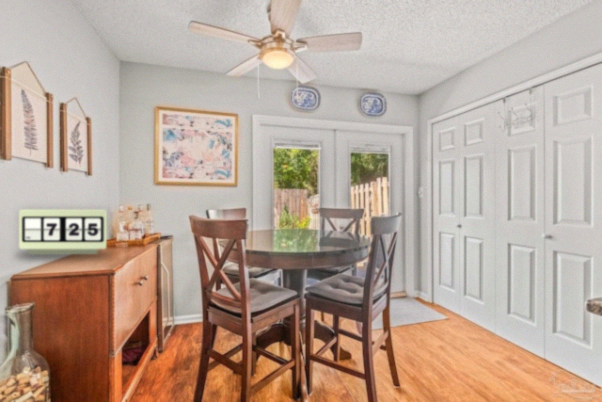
7h25
